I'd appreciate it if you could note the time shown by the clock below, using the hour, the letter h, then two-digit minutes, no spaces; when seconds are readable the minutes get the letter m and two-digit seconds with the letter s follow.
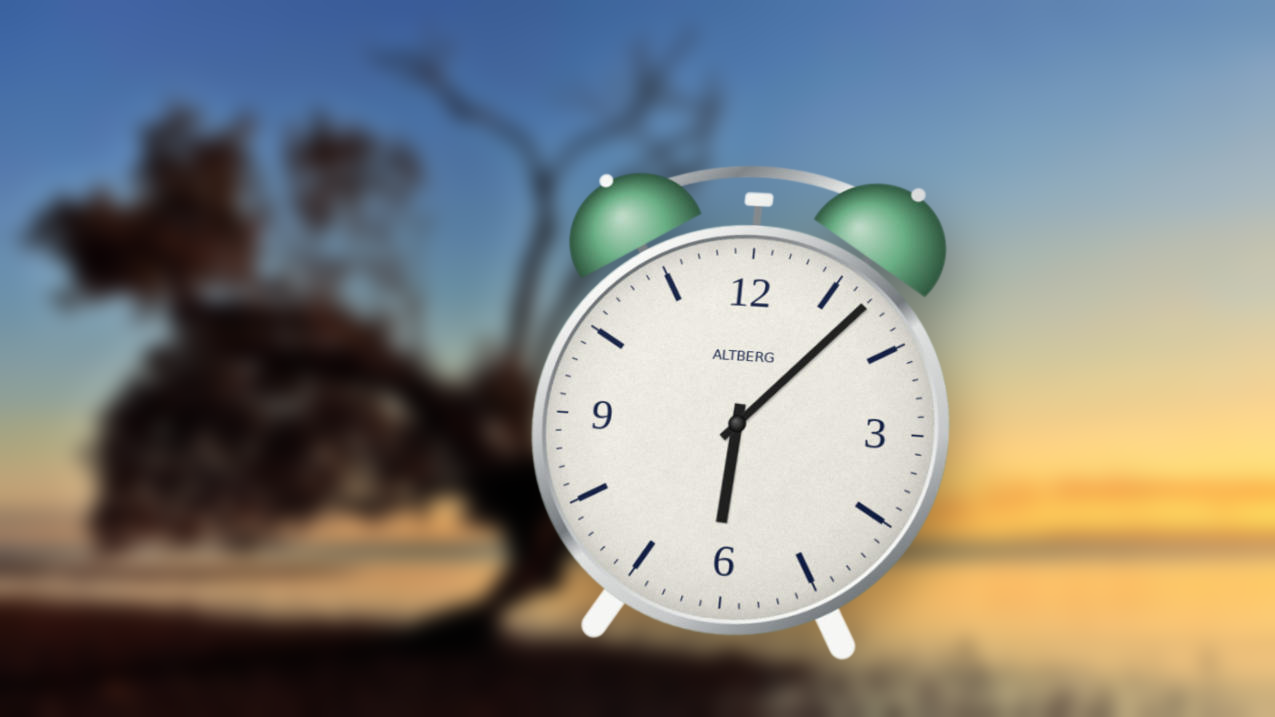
6h07
